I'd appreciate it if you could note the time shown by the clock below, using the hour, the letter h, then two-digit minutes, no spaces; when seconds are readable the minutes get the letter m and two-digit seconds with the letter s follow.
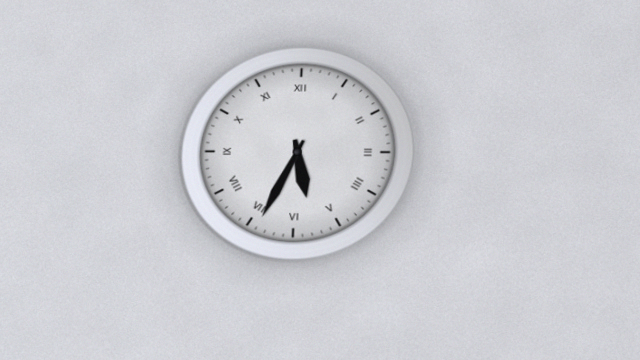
5h34
